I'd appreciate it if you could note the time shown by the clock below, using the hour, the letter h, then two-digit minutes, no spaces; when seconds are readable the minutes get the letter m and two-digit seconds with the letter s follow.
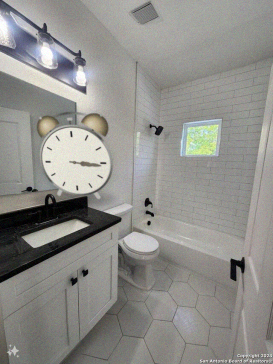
3h16
